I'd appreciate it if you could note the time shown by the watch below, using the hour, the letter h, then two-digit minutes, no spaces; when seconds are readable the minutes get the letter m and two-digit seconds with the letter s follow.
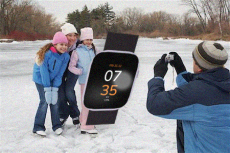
7h35
